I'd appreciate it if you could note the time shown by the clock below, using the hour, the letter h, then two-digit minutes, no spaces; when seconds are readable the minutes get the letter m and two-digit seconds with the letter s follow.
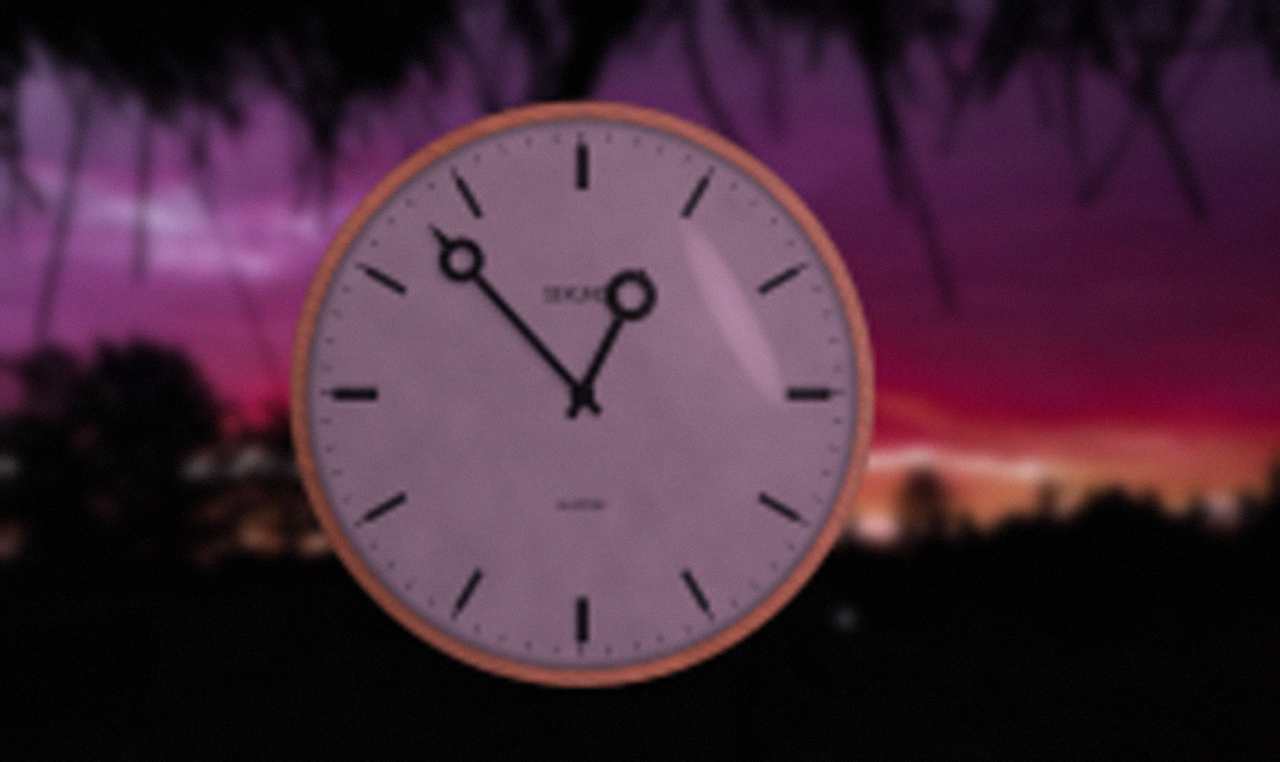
12h53
